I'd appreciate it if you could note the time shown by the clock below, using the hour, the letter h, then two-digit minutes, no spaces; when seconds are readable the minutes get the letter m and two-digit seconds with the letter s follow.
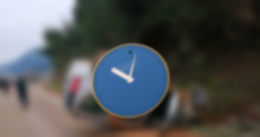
10h02
